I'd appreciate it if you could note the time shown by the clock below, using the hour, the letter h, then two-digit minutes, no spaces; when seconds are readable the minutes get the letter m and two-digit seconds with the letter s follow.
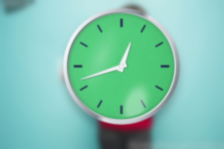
12h42
